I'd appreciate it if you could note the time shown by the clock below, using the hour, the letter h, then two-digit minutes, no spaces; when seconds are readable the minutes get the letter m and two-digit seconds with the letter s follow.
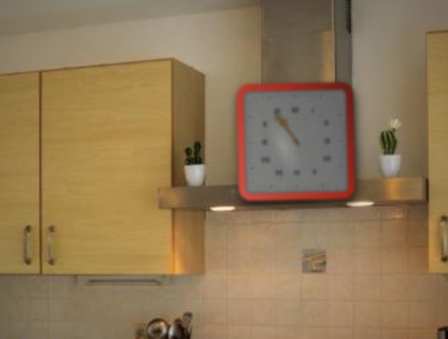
10h54
